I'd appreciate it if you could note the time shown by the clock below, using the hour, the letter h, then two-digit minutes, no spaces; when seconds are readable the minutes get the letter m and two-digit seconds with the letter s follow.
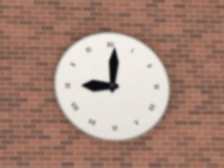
9h01
